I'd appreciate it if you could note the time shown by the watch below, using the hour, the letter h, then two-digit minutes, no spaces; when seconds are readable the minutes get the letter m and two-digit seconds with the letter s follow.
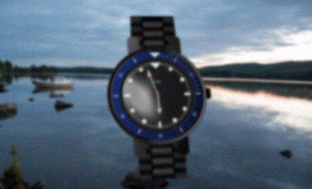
5h57
